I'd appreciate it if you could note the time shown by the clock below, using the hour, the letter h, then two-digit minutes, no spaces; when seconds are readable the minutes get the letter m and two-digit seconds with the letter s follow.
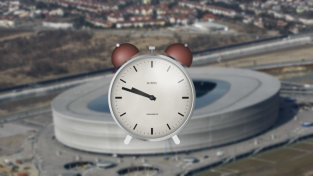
9h48
